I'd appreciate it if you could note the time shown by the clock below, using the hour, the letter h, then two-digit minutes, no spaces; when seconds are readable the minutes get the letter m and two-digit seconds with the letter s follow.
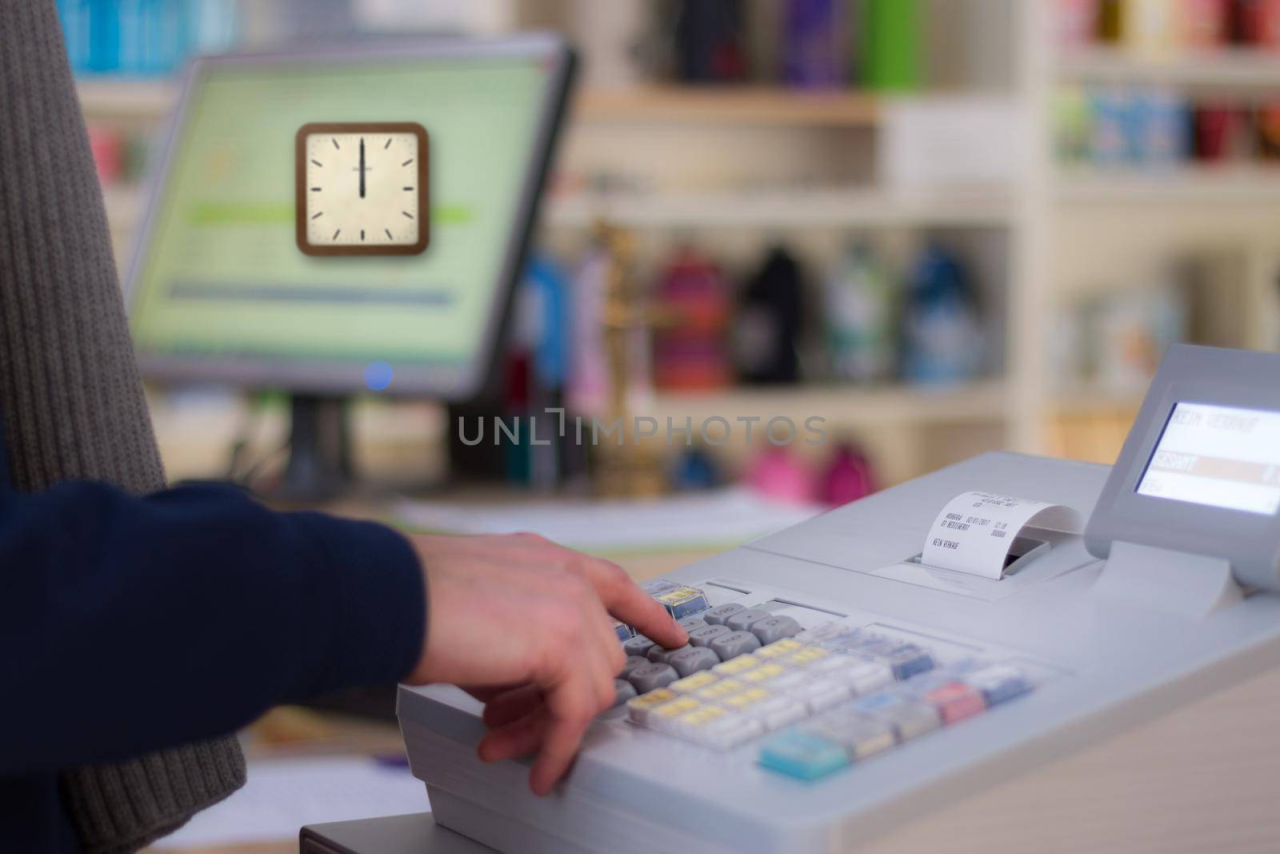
12h00
